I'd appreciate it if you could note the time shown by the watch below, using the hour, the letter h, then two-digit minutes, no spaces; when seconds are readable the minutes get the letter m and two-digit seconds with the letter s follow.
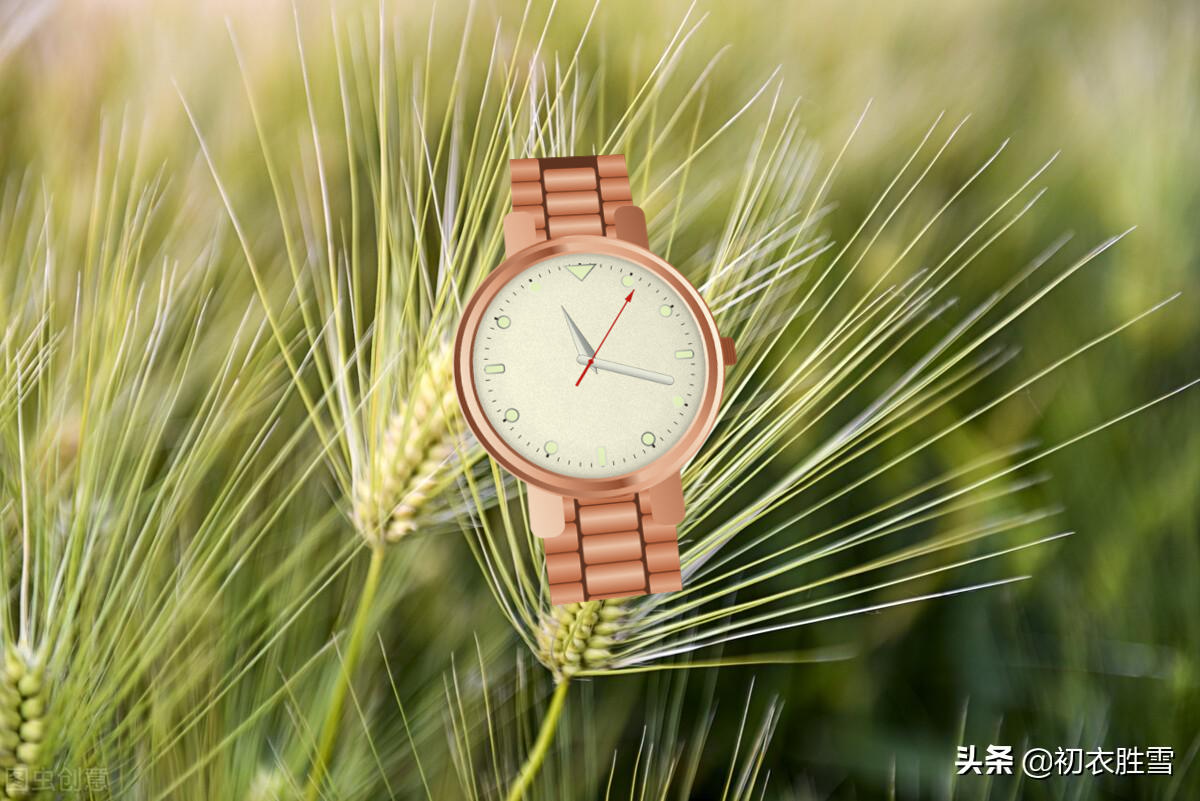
11h18m06s
